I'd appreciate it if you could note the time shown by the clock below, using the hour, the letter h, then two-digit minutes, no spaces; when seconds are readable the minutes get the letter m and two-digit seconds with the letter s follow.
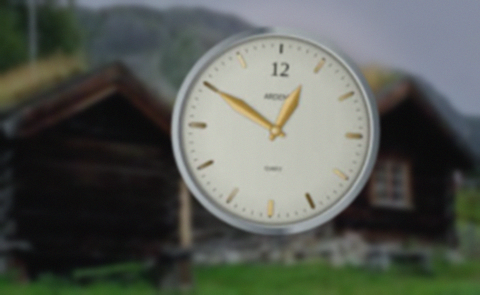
12h50
